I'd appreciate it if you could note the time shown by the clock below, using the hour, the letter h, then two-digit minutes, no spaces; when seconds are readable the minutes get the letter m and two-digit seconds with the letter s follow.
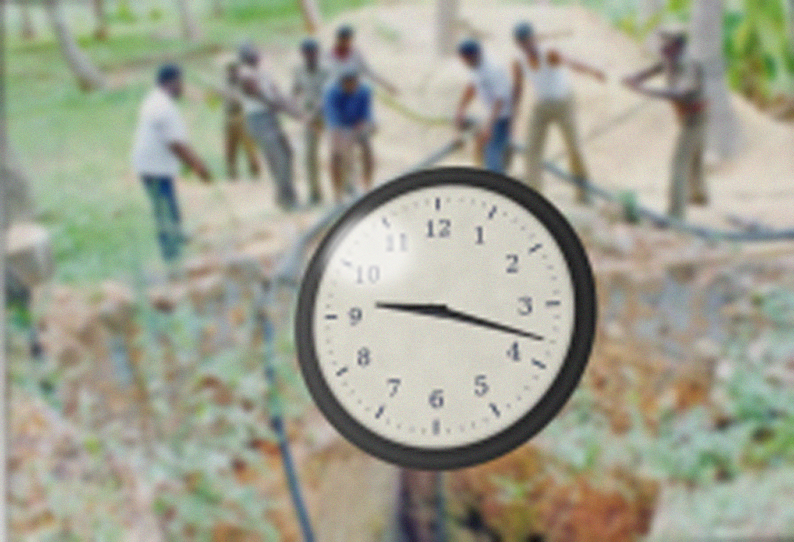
9h18
